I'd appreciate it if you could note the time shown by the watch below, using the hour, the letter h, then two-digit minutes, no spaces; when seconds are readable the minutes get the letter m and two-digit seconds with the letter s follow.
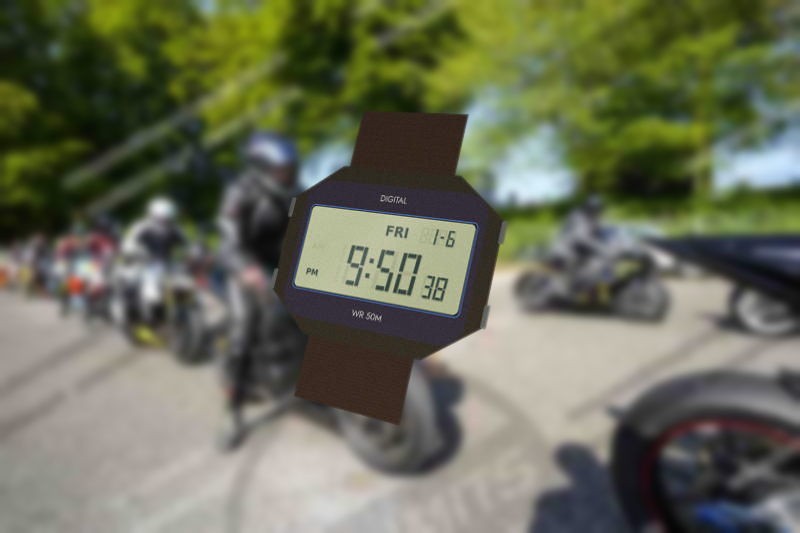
9h50m38s
